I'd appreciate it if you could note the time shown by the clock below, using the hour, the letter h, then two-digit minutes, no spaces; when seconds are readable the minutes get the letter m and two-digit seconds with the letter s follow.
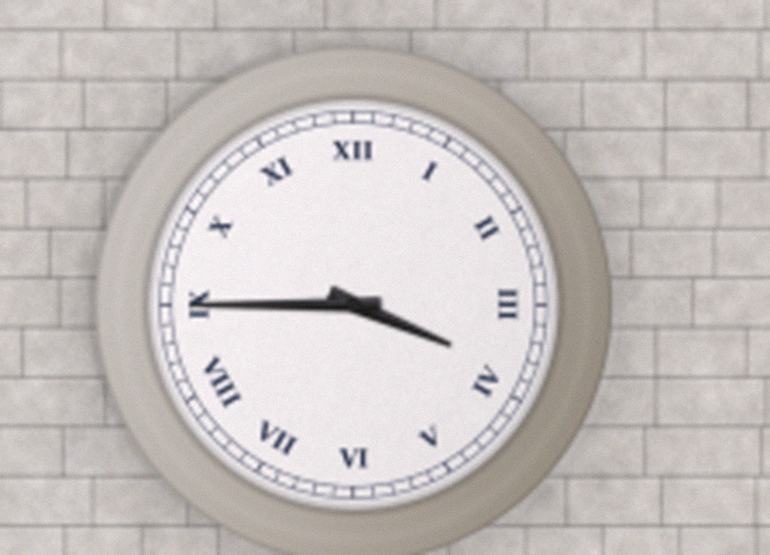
3h45
